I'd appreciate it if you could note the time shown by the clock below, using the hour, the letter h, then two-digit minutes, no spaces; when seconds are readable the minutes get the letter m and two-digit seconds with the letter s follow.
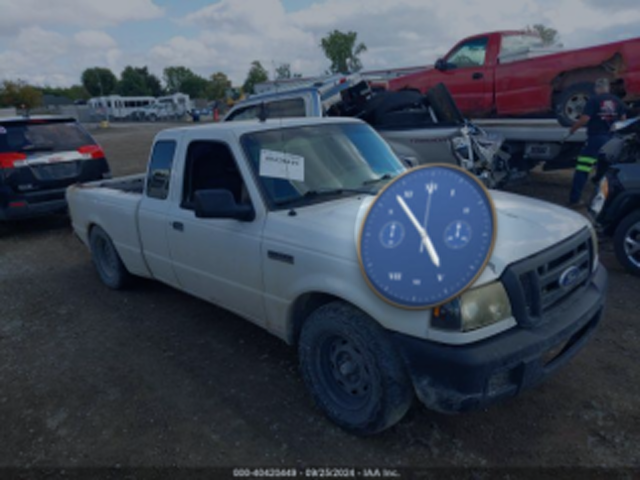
4h53
